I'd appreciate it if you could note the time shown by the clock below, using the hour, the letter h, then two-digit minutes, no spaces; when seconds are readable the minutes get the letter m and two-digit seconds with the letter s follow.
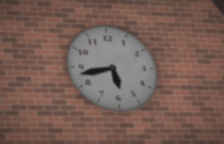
5h43
